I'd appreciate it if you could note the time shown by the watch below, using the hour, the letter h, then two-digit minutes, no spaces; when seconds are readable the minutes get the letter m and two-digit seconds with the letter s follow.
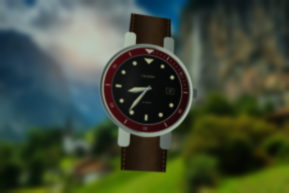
8h36
